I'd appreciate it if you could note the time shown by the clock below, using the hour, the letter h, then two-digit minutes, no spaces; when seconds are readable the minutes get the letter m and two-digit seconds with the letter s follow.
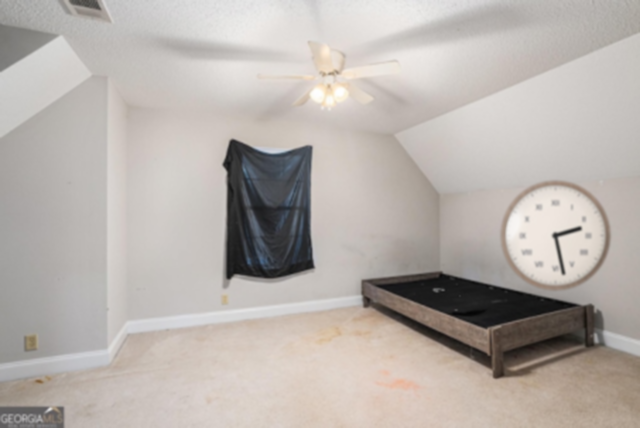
2h28
